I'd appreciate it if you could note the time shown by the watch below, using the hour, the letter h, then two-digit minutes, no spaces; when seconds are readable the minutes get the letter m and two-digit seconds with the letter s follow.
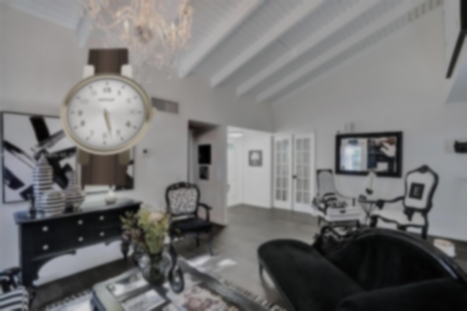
5h28
